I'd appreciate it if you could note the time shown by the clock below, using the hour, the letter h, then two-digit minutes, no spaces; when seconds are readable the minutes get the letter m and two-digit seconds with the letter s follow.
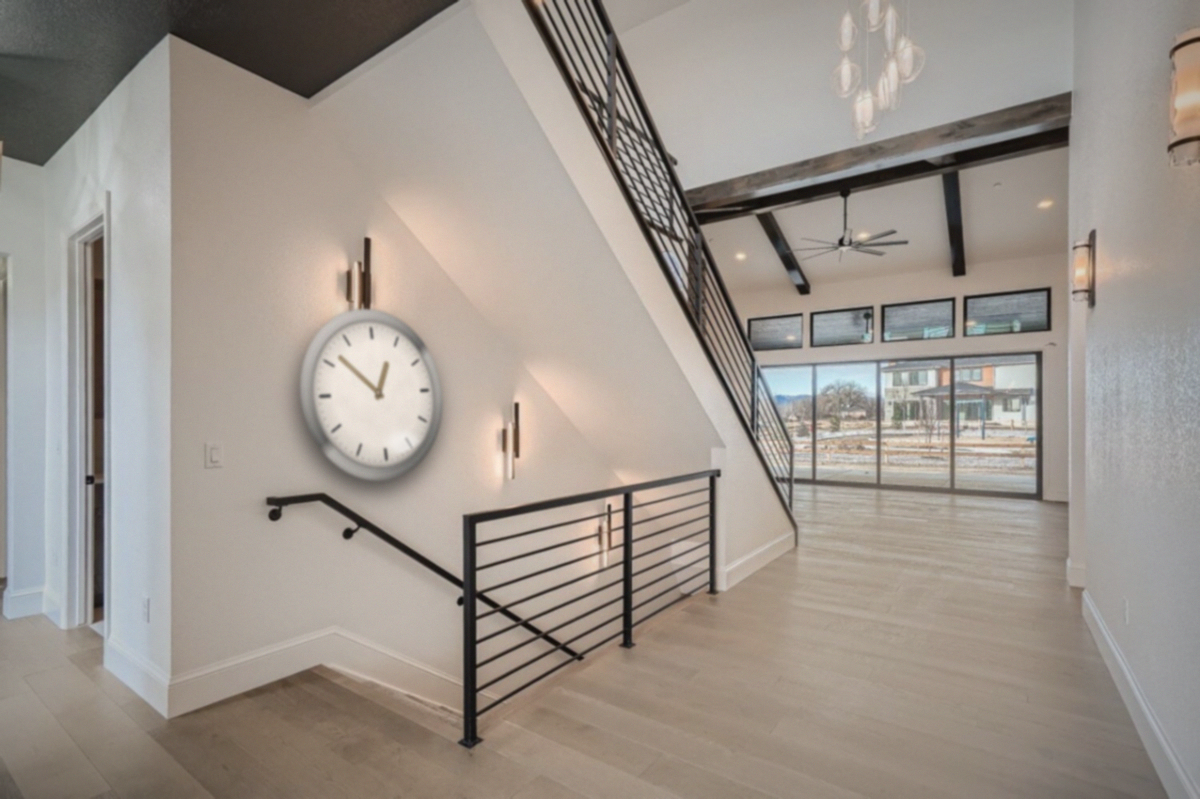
12h52
